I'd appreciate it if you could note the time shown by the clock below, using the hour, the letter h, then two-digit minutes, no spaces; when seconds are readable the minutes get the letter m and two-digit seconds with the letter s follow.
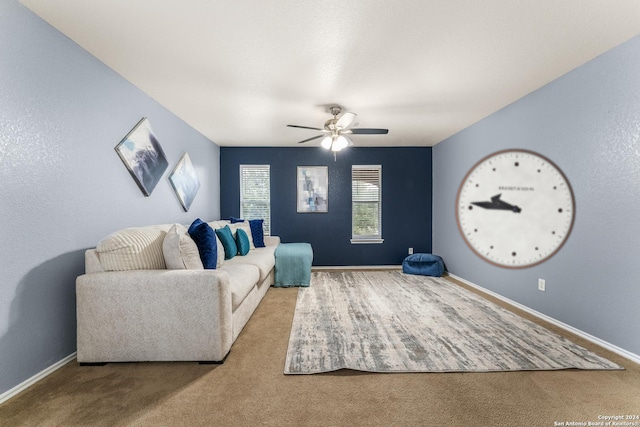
9h46
